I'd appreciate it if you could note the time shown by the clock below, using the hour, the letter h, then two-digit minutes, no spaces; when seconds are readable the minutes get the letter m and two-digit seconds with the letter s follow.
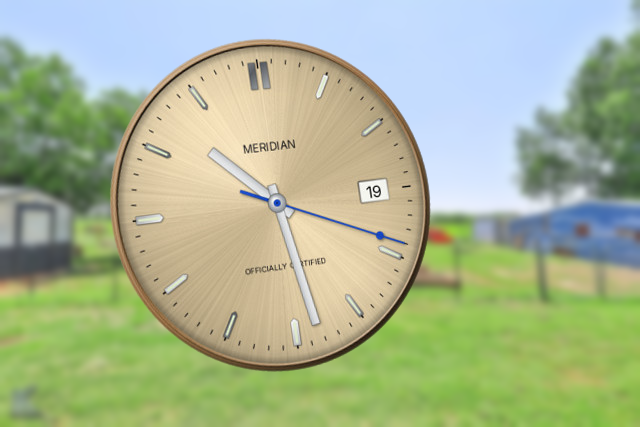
10h28m19s
